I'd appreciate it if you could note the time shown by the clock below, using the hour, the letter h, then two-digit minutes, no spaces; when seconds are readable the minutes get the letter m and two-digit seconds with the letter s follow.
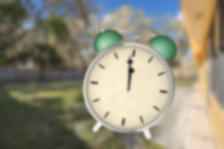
11h59
